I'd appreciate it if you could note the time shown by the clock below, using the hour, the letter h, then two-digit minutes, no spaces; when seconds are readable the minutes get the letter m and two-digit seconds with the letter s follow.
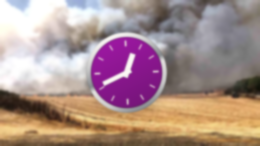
12h41
